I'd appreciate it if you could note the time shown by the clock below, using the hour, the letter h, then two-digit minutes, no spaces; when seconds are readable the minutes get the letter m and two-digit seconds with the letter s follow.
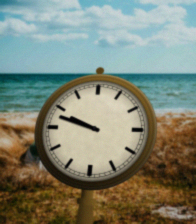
9h48
